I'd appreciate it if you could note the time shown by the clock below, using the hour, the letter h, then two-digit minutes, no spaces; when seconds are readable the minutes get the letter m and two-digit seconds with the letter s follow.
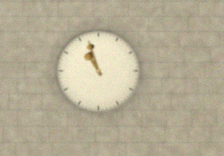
10h57
